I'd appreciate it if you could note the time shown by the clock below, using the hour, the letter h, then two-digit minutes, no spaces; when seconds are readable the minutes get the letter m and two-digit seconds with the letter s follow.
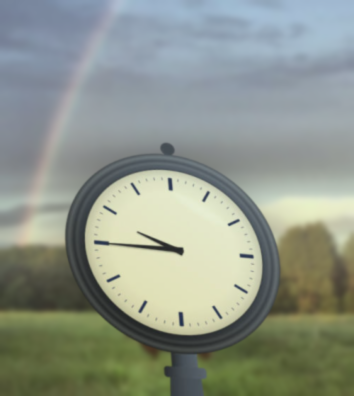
9h45
